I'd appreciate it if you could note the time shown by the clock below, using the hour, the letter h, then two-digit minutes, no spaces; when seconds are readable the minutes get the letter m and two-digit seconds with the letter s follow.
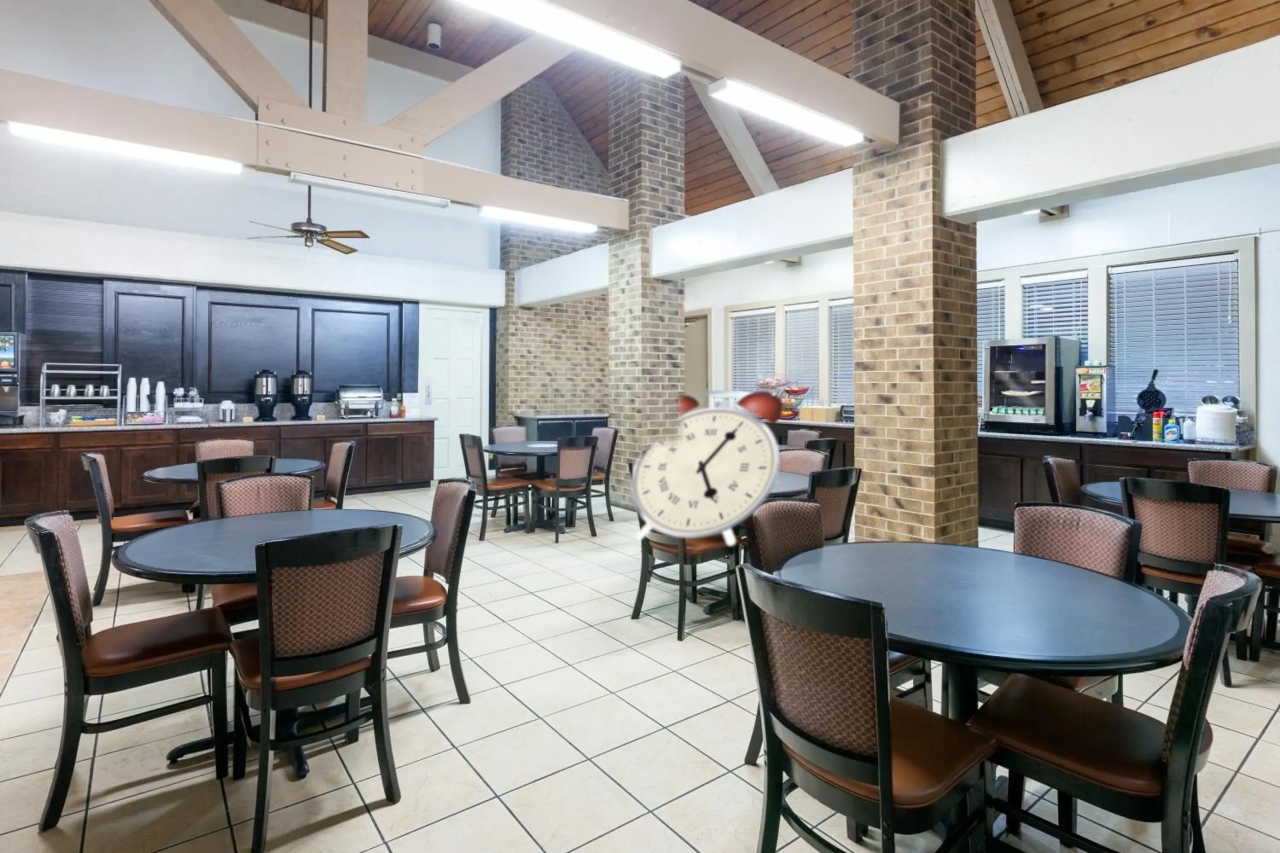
5h05
